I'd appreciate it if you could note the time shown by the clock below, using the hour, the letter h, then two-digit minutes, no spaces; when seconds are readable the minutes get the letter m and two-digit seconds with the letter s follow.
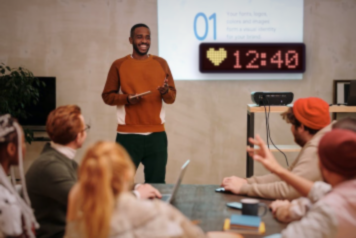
12h40
